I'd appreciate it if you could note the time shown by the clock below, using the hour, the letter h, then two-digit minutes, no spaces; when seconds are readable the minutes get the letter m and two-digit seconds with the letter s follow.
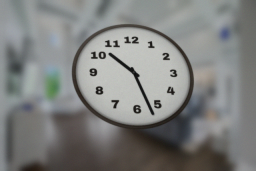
10h27
